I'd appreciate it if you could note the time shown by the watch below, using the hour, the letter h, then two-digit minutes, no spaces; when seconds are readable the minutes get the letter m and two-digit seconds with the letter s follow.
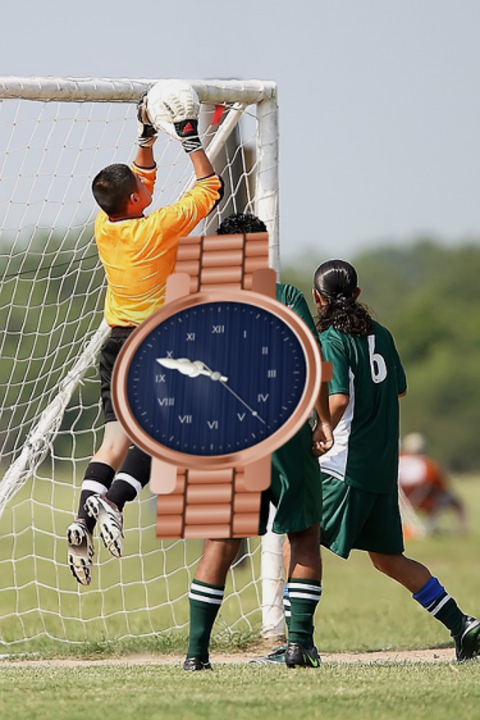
9h48m23s
